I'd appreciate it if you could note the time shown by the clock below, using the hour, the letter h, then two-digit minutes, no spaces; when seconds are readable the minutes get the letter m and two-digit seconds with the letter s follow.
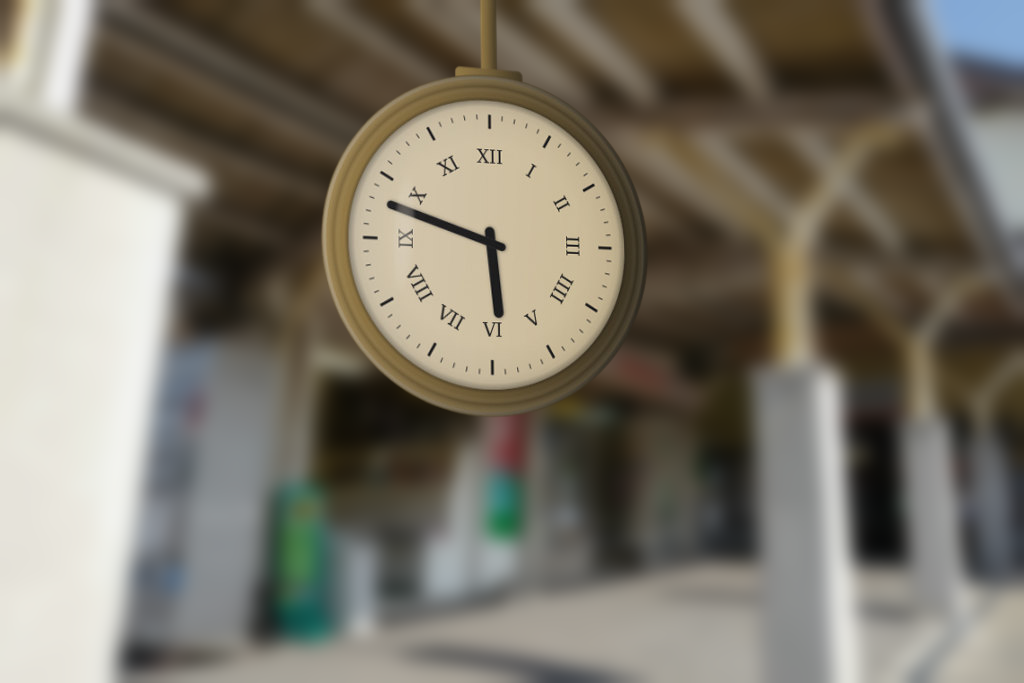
5h48
